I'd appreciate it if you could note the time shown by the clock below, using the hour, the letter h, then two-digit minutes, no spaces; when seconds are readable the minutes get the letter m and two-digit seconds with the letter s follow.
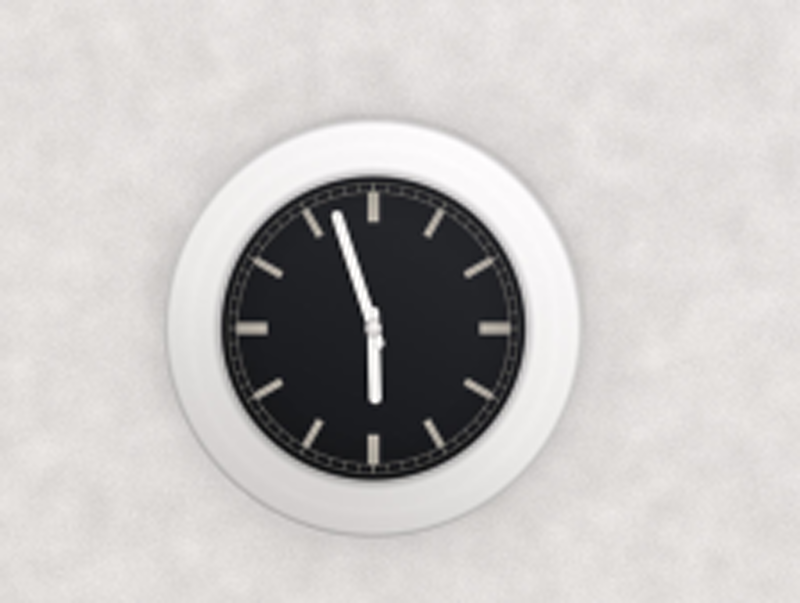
5h57
